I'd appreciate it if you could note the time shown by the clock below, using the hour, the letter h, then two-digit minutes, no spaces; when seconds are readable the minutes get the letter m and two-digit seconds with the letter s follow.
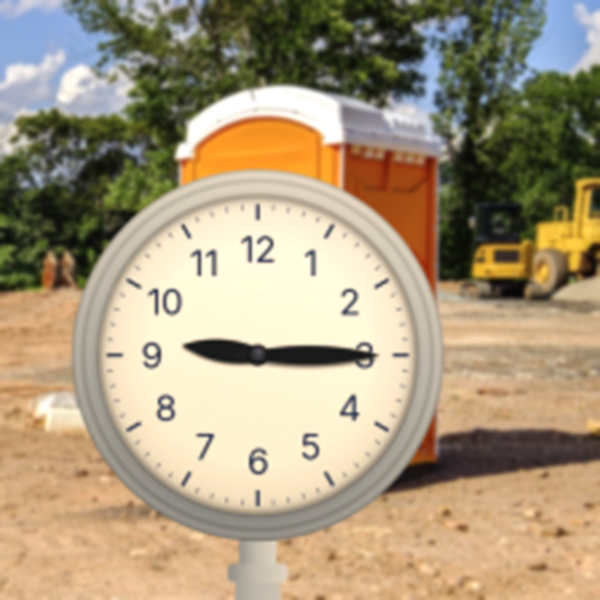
9h15
